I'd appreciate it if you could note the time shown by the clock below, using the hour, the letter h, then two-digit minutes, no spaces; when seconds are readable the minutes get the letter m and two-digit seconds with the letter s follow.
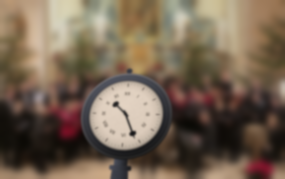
10h26
